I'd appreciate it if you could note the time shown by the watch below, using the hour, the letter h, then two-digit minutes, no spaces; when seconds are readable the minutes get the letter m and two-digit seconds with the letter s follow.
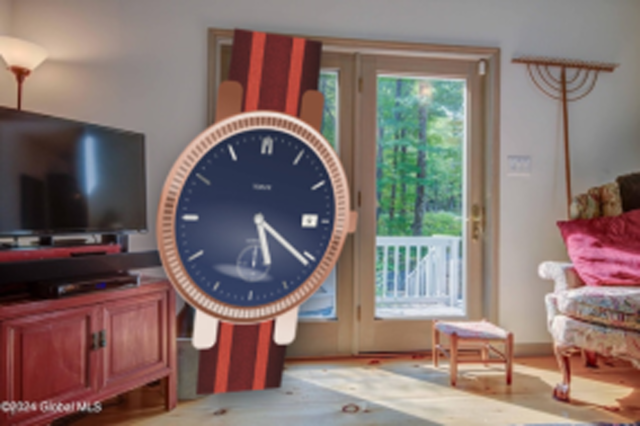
5h21
